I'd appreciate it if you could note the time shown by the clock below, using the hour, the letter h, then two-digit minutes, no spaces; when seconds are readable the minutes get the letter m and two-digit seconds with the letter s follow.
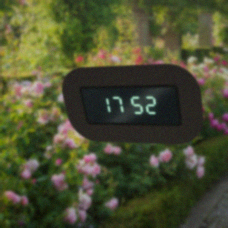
17h52
